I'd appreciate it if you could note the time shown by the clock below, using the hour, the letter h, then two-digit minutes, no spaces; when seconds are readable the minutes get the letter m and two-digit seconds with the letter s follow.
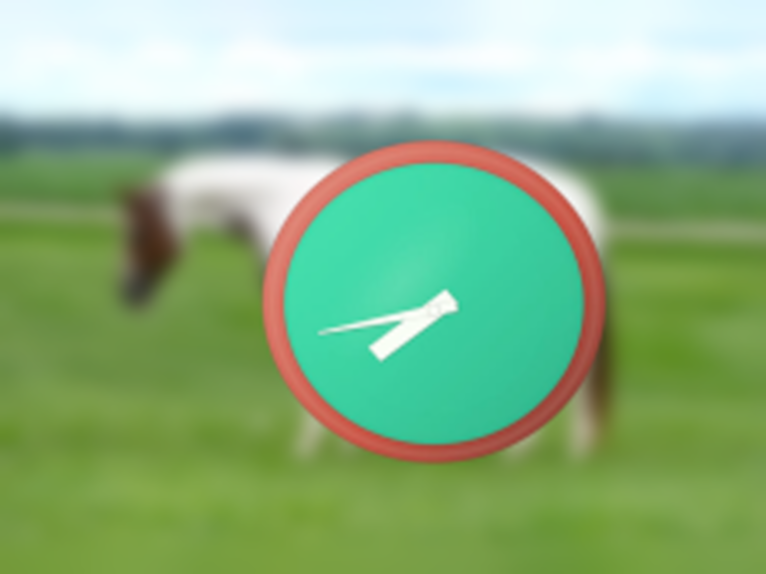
7h43
